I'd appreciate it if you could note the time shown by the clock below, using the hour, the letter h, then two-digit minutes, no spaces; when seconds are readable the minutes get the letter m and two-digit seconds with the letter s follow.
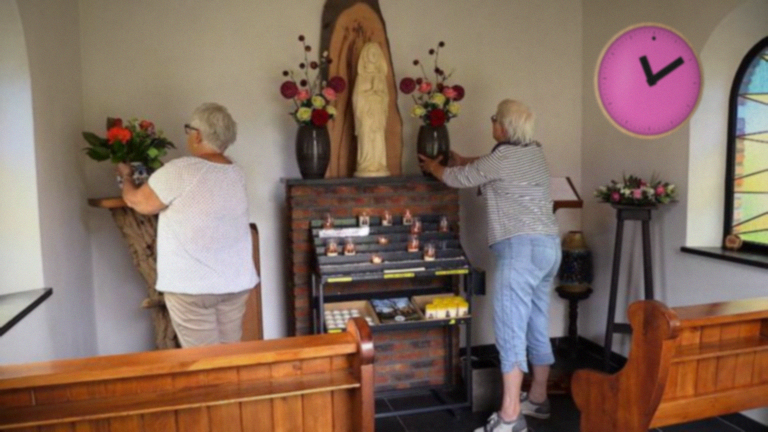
11h09
